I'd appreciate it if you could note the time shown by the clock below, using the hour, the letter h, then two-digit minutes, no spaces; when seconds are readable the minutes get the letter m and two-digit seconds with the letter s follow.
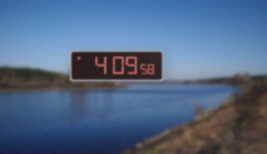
4h09
